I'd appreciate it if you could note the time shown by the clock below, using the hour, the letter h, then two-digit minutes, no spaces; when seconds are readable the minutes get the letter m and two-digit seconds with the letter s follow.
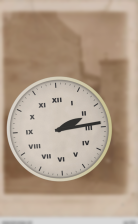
2h14
